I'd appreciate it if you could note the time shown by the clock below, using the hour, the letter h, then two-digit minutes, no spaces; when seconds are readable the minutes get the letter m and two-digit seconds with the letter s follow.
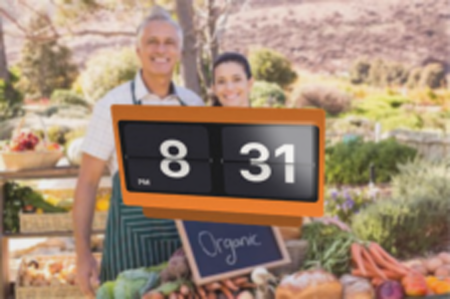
8h31
